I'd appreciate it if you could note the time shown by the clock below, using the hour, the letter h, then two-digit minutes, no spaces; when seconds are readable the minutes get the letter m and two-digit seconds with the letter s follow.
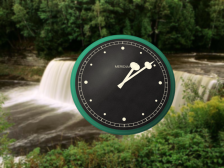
1h09
